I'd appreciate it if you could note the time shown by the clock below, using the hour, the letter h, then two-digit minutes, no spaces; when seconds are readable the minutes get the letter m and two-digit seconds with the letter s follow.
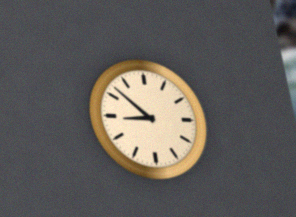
8h52
